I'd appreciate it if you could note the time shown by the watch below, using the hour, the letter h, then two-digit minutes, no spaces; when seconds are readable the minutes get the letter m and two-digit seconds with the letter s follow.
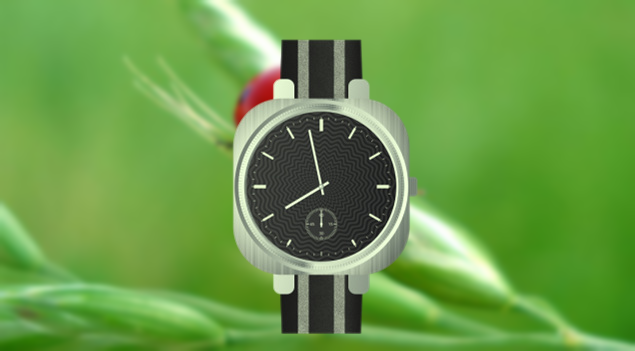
7h58
